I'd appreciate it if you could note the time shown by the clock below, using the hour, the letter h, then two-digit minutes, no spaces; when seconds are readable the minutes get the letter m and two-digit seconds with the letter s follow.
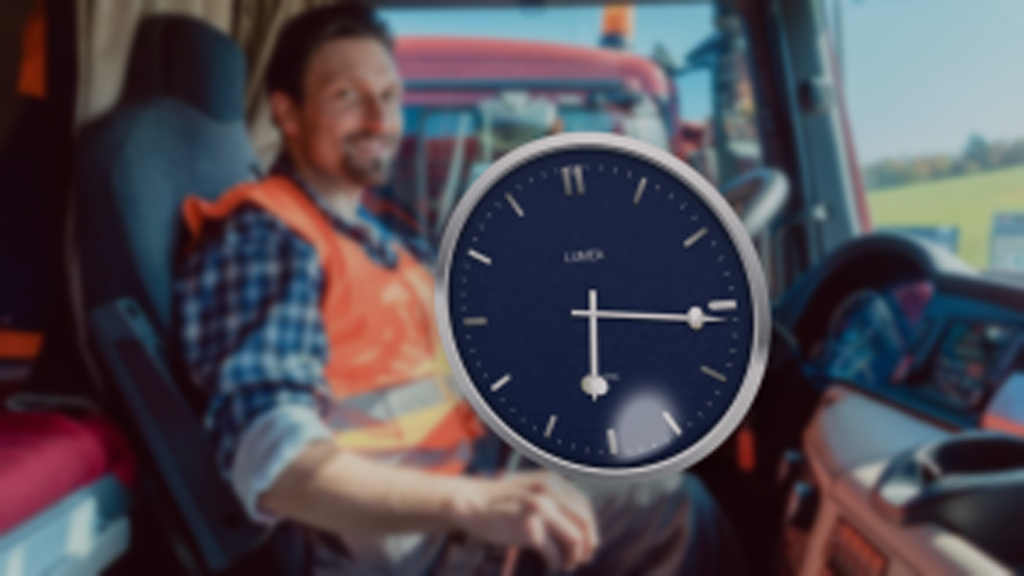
6h16
